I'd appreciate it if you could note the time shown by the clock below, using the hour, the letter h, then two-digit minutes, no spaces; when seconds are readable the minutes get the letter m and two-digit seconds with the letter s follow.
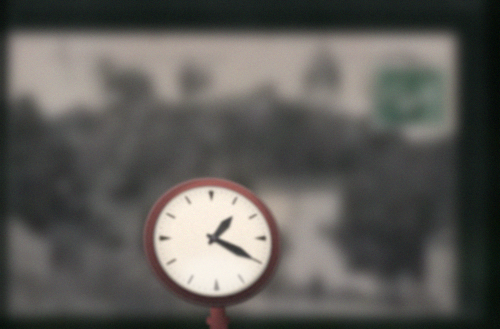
1h20
